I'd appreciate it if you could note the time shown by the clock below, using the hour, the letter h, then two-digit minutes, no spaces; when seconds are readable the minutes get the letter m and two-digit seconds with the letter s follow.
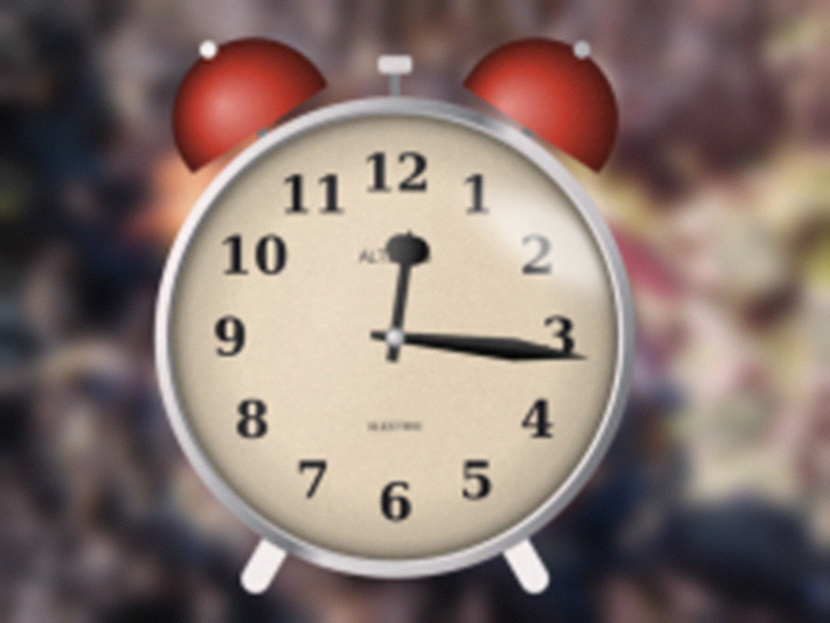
12h16
